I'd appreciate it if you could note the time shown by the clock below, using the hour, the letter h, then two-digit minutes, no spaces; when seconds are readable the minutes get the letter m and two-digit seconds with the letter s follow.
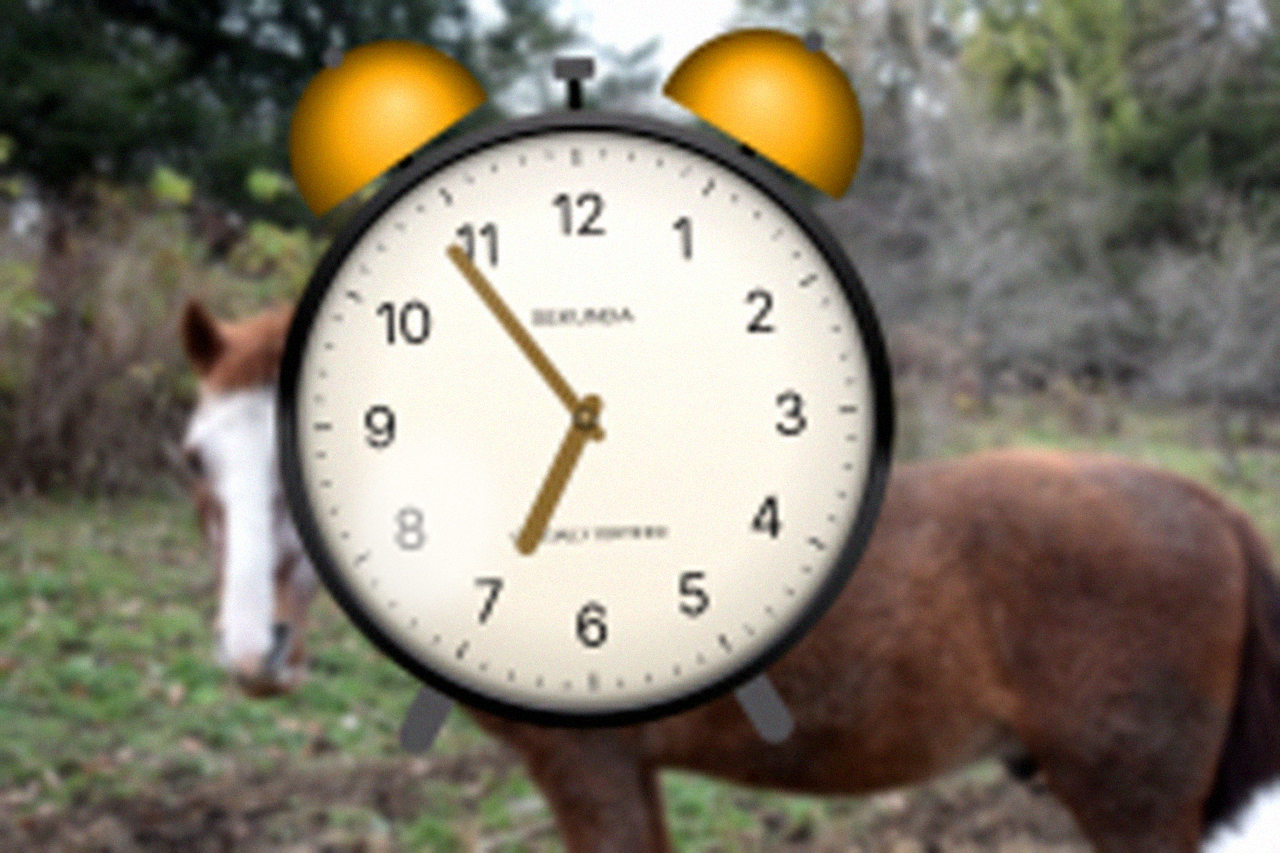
6h54
